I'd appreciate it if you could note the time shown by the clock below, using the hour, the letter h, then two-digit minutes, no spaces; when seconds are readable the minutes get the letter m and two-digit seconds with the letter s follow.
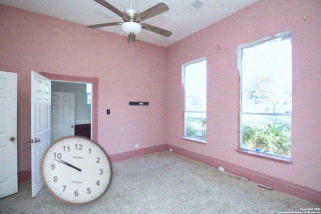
9h48
